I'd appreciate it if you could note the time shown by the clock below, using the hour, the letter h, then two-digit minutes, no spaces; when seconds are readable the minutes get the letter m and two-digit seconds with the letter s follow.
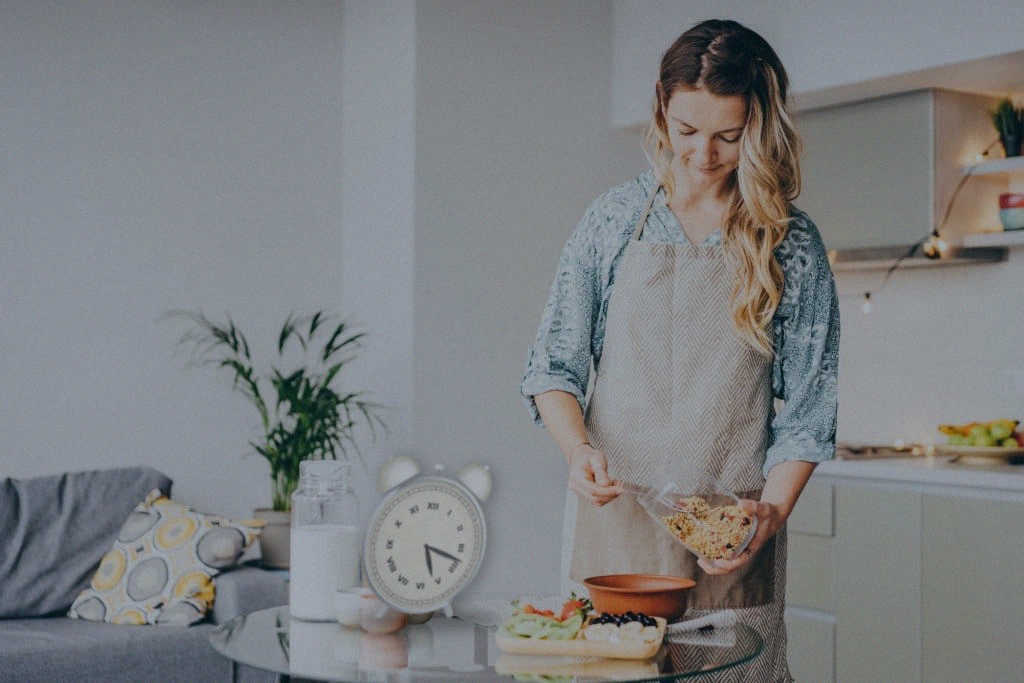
5h18
